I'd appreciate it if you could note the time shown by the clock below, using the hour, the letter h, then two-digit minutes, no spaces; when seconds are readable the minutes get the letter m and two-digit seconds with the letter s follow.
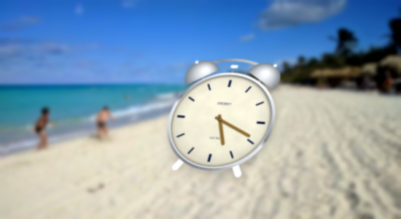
5h19
